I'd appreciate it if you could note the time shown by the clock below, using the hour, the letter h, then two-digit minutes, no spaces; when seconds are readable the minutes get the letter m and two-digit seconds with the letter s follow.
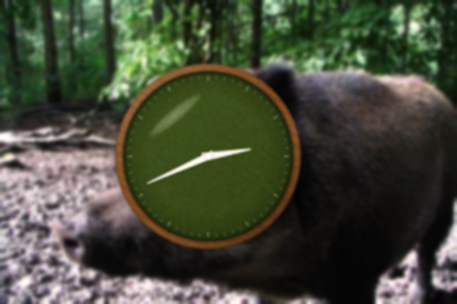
2h41
